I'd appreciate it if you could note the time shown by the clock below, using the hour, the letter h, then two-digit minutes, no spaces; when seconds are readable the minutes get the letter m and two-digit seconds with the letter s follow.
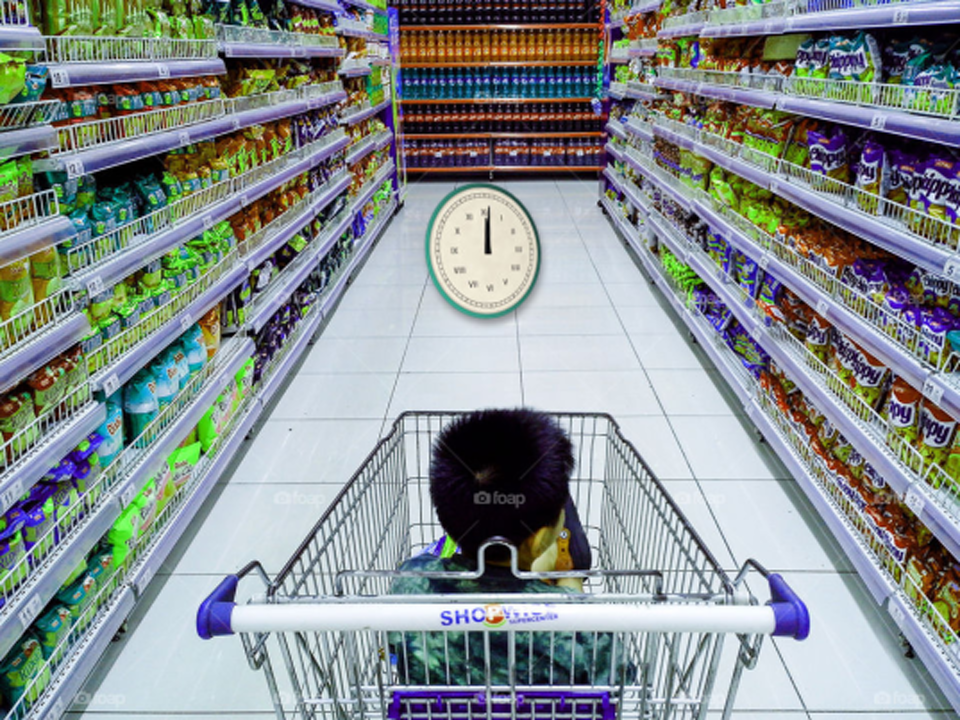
12h01
